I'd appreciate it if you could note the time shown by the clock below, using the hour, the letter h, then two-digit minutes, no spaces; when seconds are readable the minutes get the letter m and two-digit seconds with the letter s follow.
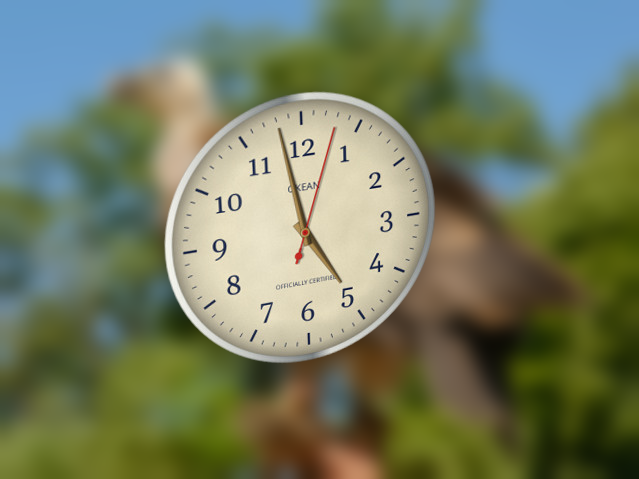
4h58m03s
